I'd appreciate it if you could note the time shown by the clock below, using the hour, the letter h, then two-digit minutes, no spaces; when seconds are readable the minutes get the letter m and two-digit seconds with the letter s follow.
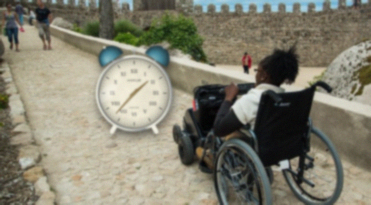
1h37
